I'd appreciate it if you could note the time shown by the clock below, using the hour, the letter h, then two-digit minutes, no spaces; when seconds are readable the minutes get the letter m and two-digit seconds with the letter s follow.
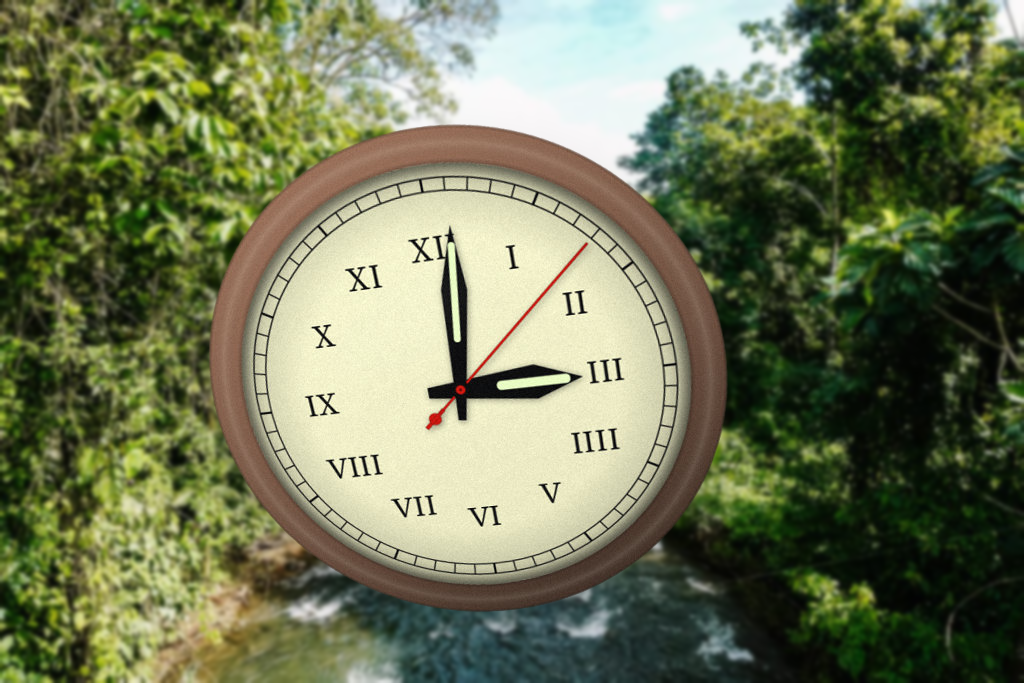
3h01m08s
